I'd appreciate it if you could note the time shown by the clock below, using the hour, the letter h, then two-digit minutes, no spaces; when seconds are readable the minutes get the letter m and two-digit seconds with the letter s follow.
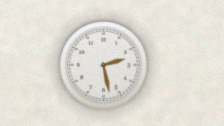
2h28
